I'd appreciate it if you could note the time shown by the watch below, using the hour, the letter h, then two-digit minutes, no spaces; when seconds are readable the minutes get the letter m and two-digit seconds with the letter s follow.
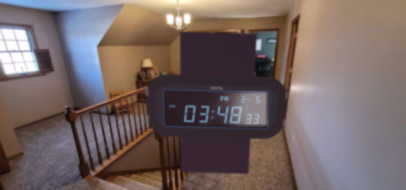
3h48m33s
